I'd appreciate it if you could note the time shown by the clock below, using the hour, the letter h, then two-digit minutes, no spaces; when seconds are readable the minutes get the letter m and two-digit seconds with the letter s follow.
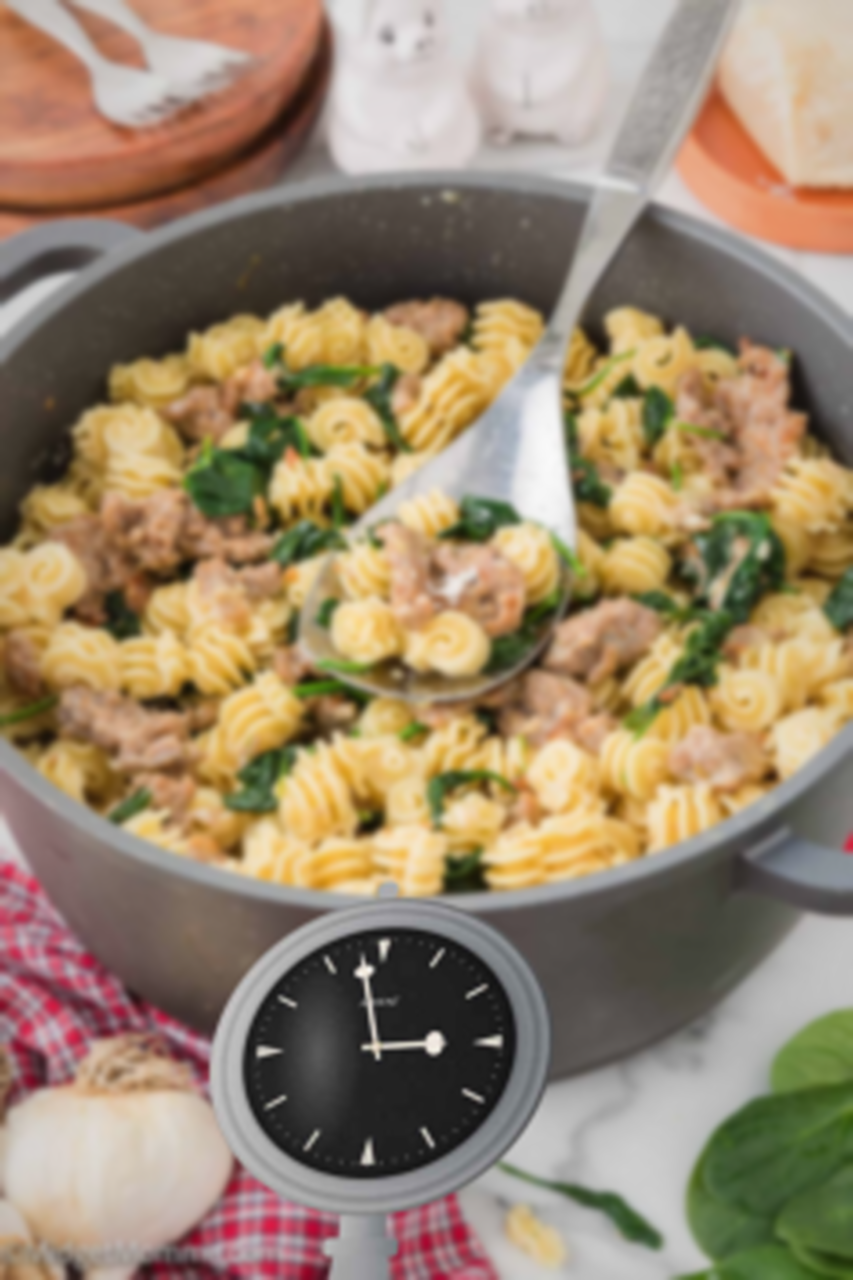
2h58
